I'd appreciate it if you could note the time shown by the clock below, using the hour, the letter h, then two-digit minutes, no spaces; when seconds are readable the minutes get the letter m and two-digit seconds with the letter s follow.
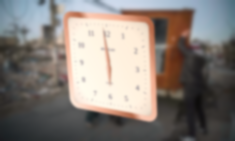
5h59
